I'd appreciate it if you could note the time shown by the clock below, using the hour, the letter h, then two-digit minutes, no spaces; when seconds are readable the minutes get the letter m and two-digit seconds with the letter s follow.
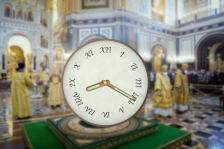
8h20
